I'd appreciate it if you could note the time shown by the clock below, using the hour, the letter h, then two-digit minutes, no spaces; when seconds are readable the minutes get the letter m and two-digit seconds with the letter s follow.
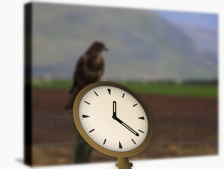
12h22
